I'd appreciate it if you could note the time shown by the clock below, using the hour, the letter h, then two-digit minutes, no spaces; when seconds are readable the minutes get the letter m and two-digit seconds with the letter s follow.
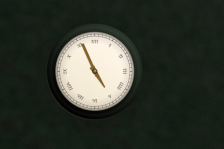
4h56
